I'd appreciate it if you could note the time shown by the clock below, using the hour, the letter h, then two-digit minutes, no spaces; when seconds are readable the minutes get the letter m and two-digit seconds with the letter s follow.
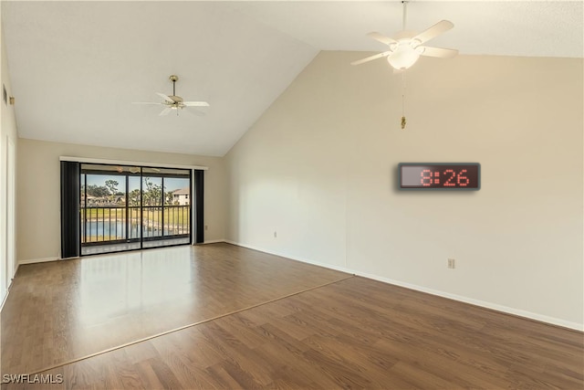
8h26
